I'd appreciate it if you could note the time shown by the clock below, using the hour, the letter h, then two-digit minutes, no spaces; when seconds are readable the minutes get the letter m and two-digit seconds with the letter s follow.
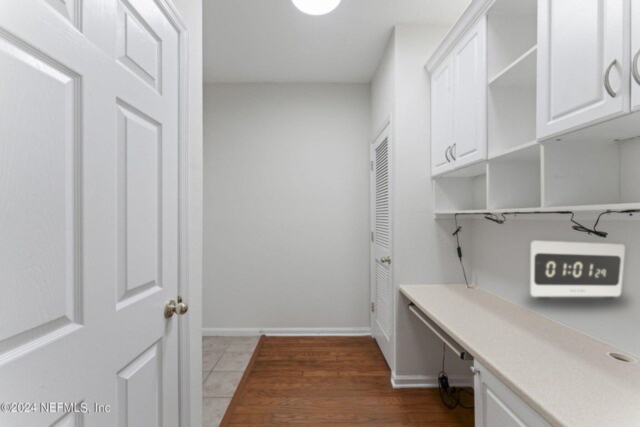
1h01
